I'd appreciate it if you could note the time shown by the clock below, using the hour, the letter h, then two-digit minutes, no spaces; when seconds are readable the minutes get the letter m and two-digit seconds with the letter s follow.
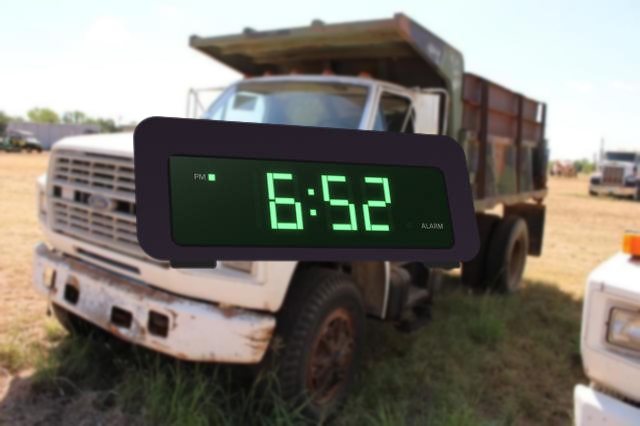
6h52
